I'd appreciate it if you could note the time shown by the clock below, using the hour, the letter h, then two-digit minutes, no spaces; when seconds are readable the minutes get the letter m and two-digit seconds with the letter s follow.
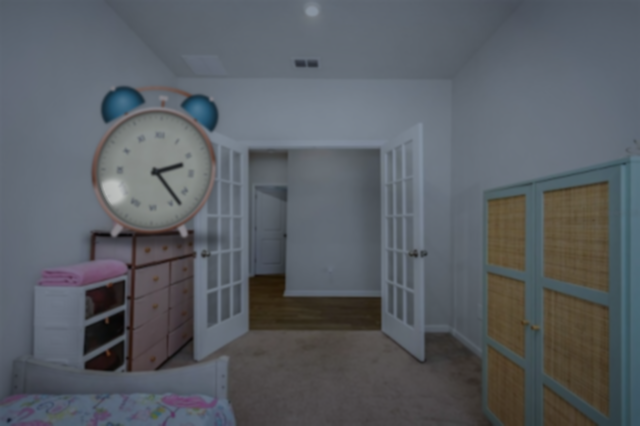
2h23
